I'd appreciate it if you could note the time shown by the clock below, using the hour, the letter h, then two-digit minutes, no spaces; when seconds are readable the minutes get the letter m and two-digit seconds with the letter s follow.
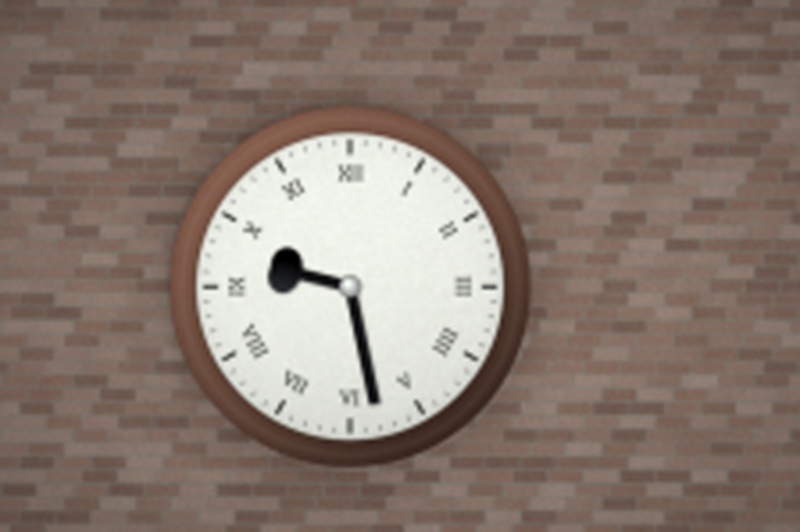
9h28
